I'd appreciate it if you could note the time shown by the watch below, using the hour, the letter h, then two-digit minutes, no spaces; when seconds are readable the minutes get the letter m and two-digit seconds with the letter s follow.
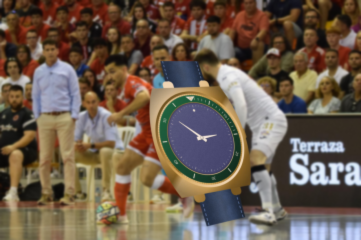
2h52
